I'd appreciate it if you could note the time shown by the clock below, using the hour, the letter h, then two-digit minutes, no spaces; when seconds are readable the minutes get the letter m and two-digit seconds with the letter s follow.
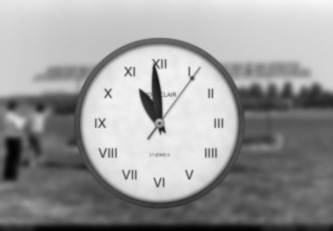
10h59m06s
